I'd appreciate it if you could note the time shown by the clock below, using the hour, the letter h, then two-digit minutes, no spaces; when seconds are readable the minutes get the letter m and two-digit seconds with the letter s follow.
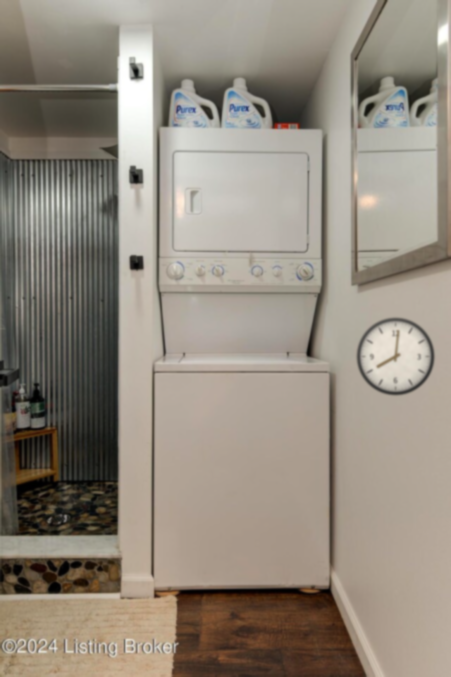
8h01
